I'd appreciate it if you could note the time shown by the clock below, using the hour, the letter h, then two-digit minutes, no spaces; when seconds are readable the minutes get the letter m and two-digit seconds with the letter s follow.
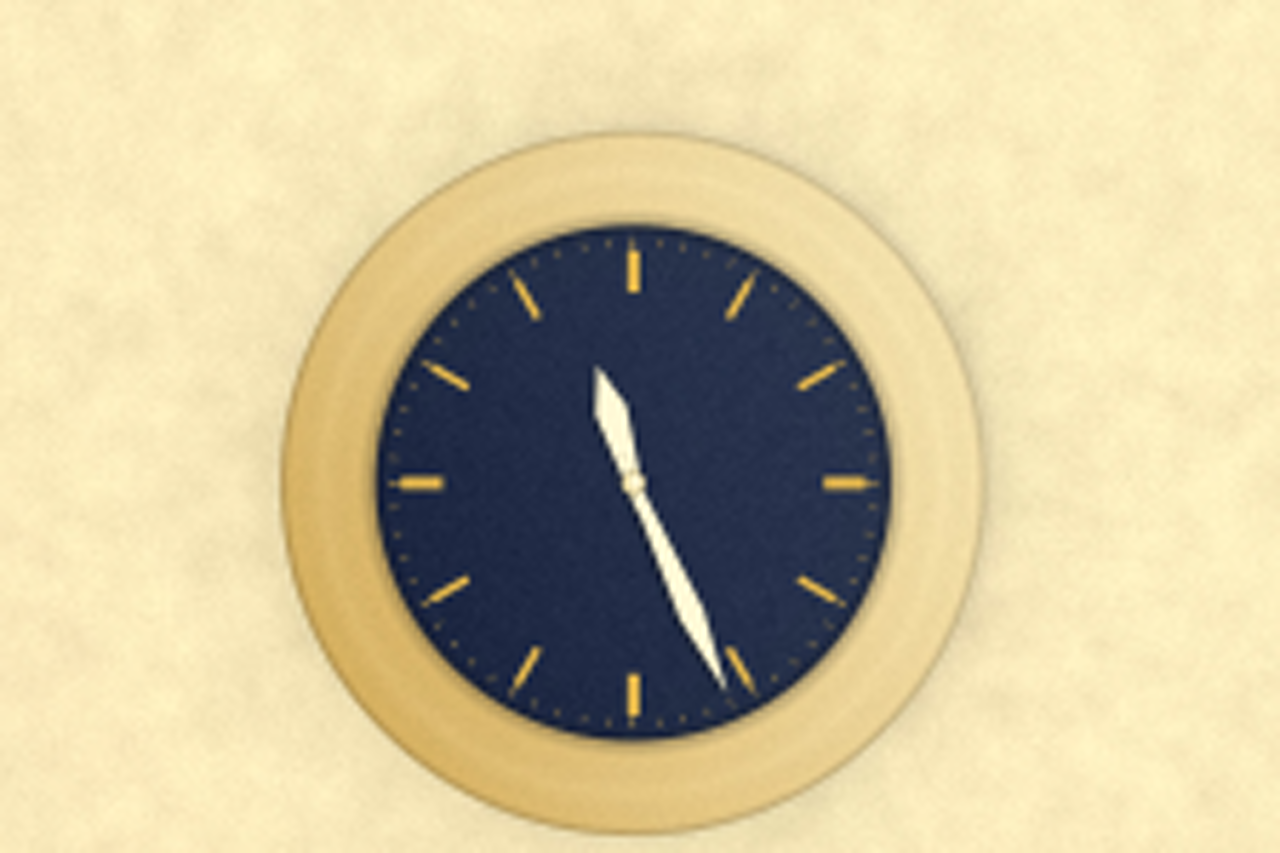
11h26
